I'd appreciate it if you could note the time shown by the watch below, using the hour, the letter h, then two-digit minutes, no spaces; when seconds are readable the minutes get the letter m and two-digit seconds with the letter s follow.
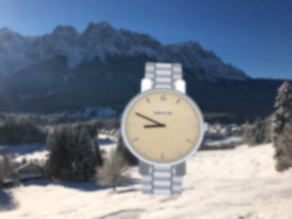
8h49
